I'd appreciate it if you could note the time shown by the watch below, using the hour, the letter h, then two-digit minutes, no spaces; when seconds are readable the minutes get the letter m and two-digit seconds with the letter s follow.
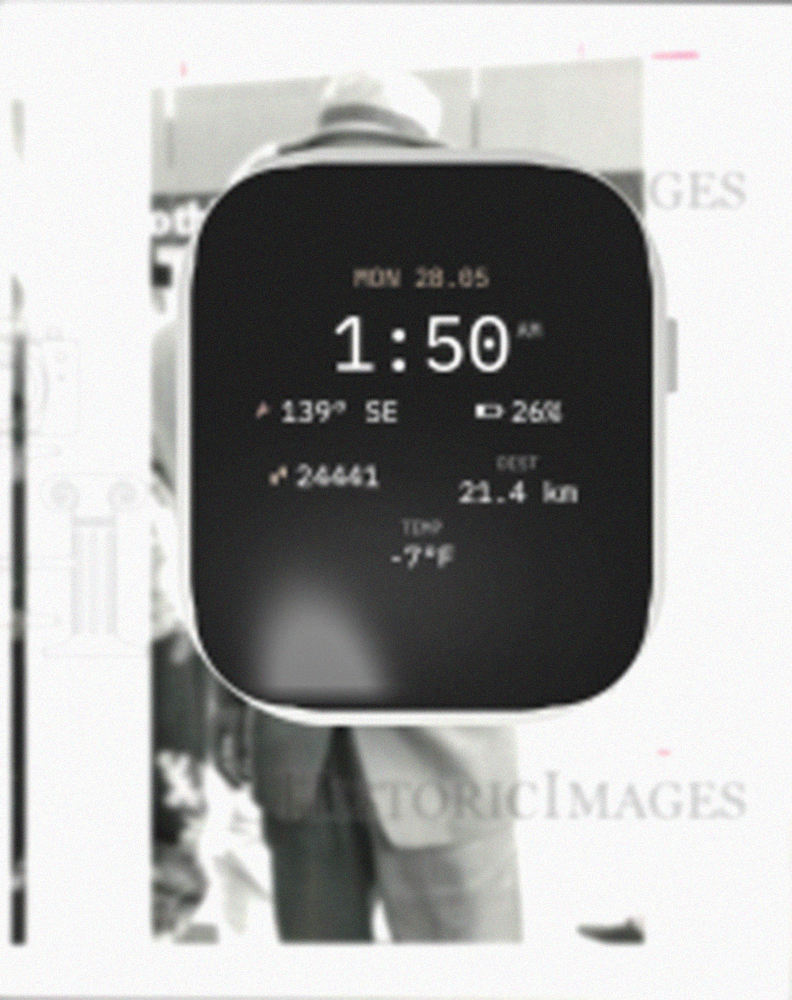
1h50
